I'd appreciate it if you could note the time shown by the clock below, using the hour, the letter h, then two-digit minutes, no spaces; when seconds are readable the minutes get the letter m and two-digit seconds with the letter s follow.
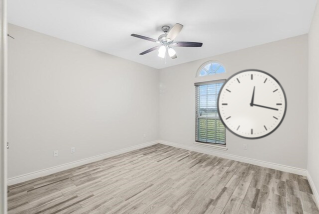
12h17
